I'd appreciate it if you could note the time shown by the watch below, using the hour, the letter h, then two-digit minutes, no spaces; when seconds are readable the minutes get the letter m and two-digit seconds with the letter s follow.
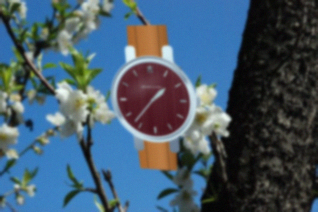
1h37
